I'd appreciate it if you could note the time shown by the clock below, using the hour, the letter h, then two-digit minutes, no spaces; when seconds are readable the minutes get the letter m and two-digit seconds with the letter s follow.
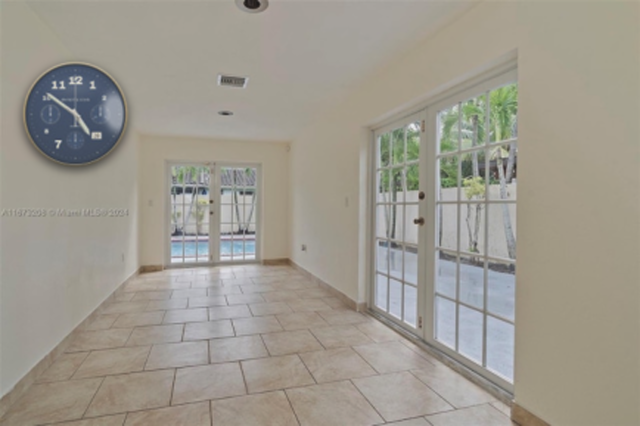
4h51
